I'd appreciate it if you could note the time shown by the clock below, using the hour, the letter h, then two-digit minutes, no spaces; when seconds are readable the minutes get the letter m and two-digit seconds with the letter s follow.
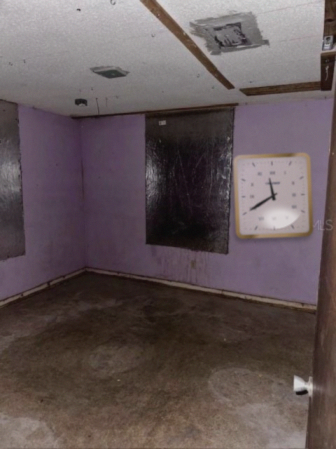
11h40
